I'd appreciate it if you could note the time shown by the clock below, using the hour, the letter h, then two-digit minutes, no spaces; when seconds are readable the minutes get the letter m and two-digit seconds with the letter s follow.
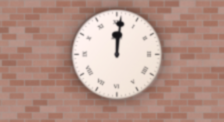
12h01
